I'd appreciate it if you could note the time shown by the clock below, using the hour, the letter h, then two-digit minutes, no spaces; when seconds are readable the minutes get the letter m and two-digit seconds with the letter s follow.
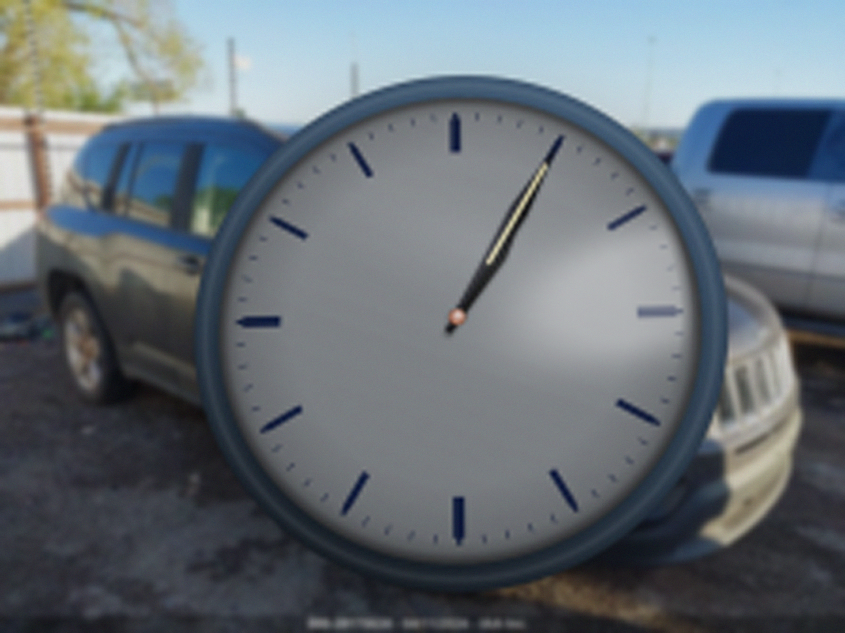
1h05
